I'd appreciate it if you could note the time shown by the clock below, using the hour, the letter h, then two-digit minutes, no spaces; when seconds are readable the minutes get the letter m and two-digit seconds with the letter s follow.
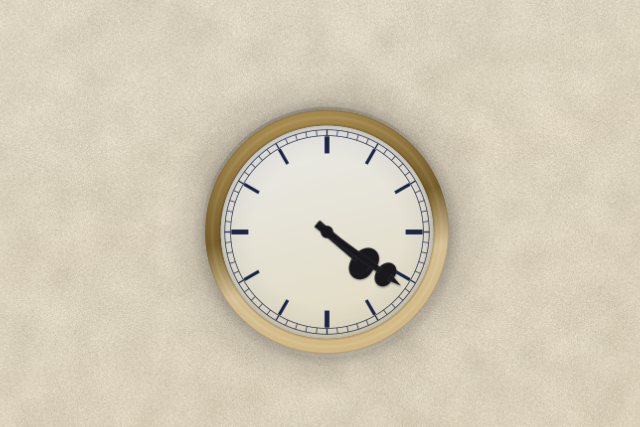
4h21
